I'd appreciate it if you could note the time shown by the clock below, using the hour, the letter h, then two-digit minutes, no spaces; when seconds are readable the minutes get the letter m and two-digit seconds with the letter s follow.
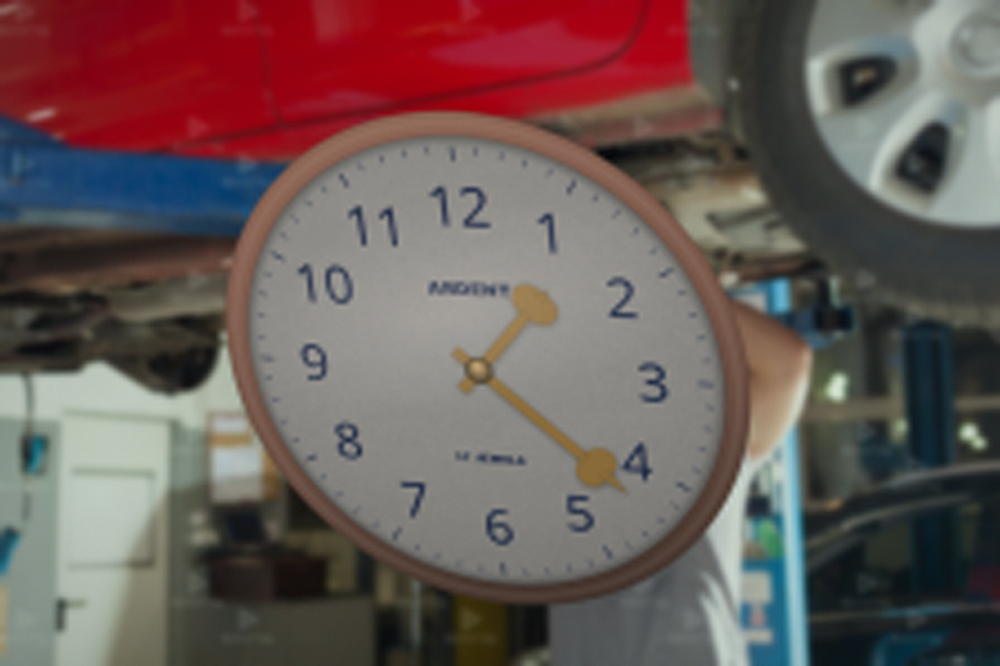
1h22
